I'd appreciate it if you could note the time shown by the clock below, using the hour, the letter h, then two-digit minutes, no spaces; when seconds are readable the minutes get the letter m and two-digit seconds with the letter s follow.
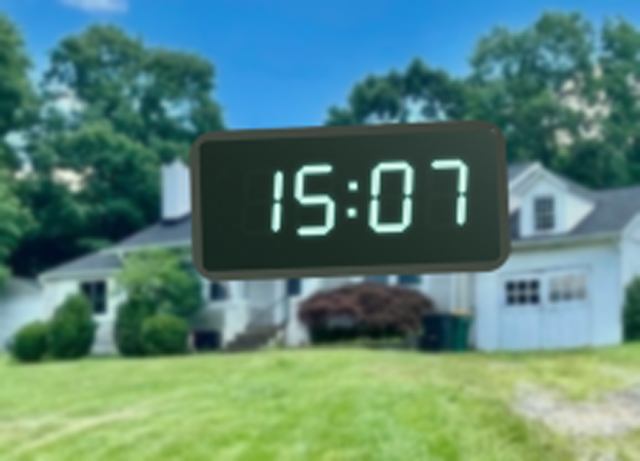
15h07
